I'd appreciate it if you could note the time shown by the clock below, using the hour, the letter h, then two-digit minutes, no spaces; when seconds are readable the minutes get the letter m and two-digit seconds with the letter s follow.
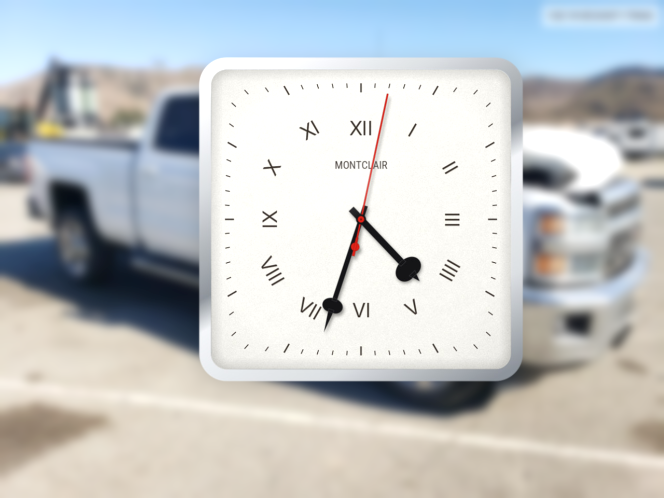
4h33m02s
